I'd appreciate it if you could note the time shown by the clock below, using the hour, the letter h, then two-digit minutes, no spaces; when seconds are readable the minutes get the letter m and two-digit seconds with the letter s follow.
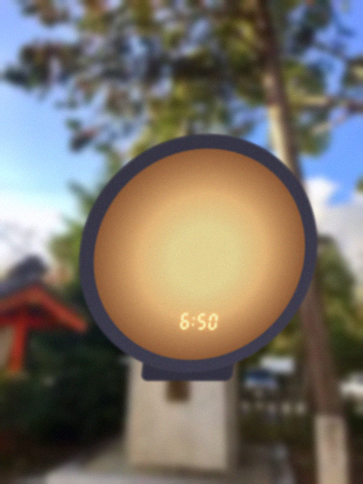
6h50
